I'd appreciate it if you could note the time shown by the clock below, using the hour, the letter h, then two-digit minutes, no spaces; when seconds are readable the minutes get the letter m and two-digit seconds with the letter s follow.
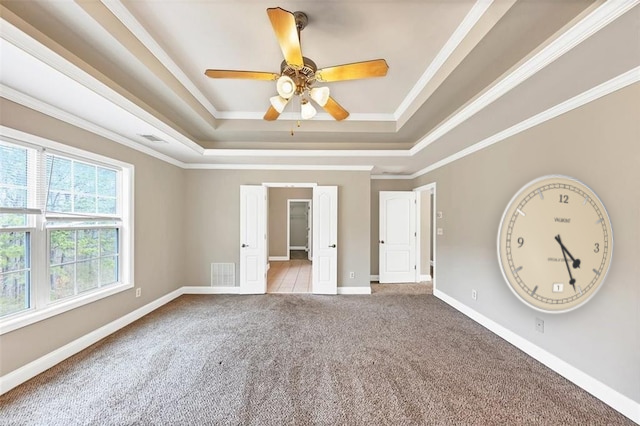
4h26
